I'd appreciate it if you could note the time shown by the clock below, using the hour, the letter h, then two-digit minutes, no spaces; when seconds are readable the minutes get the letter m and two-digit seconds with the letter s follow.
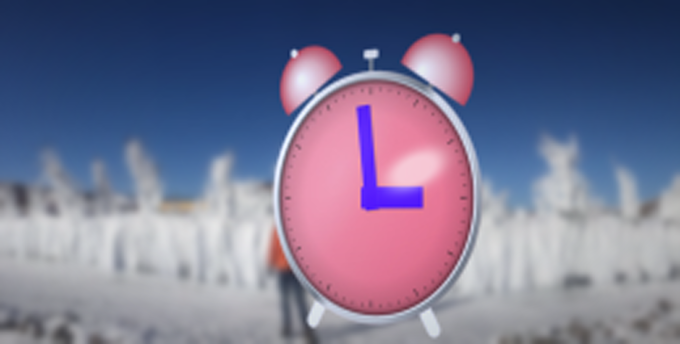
2h59
